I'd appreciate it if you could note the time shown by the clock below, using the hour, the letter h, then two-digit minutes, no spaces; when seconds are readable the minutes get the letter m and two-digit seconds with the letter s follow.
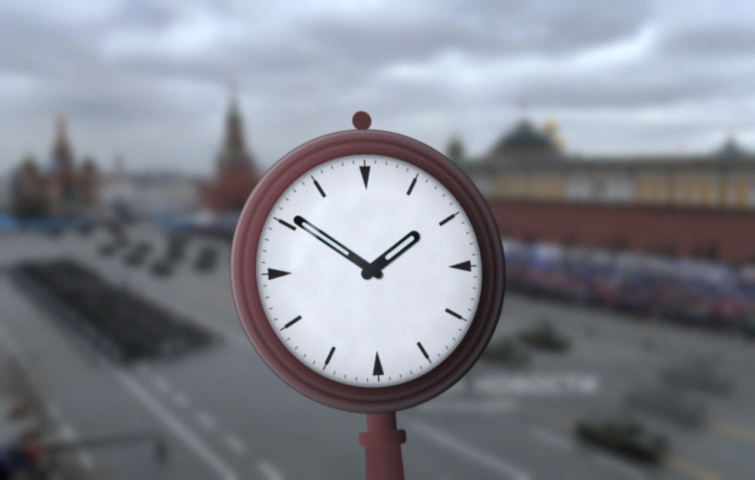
1h51
